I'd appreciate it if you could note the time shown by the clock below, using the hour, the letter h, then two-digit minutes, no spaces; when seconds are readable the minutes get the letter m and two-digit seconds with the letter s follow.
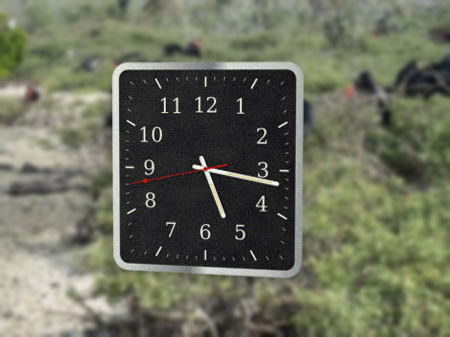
5h16m43s
